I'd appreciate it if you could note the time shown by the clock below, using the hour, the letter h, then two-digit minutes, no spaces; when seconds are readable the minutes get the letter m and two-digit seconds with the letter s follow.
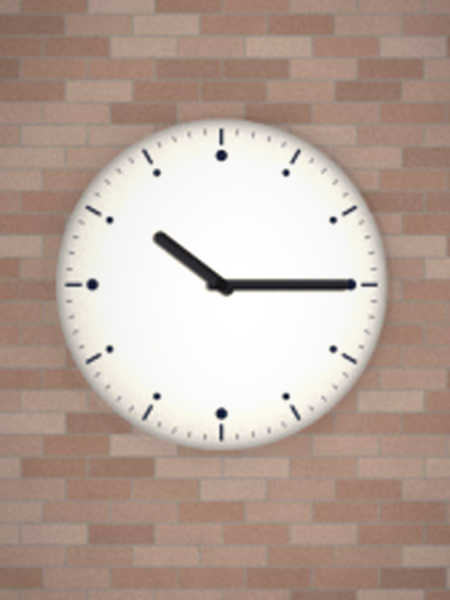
10h15
